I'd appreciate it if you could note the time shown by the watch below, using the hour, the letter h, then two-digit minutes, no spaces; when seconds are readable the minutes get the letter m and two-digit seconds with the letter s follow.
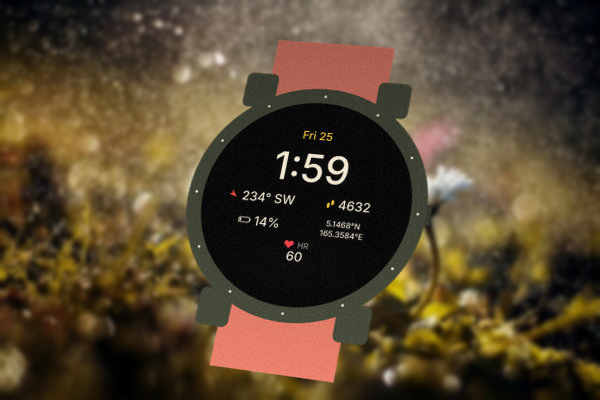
1h59
